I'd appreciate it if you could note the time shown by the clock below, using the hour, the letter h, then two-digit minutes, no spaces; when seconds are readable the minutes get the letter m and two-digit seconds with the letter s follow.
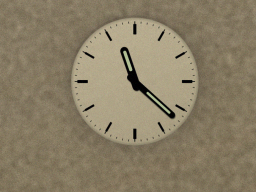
11h22
